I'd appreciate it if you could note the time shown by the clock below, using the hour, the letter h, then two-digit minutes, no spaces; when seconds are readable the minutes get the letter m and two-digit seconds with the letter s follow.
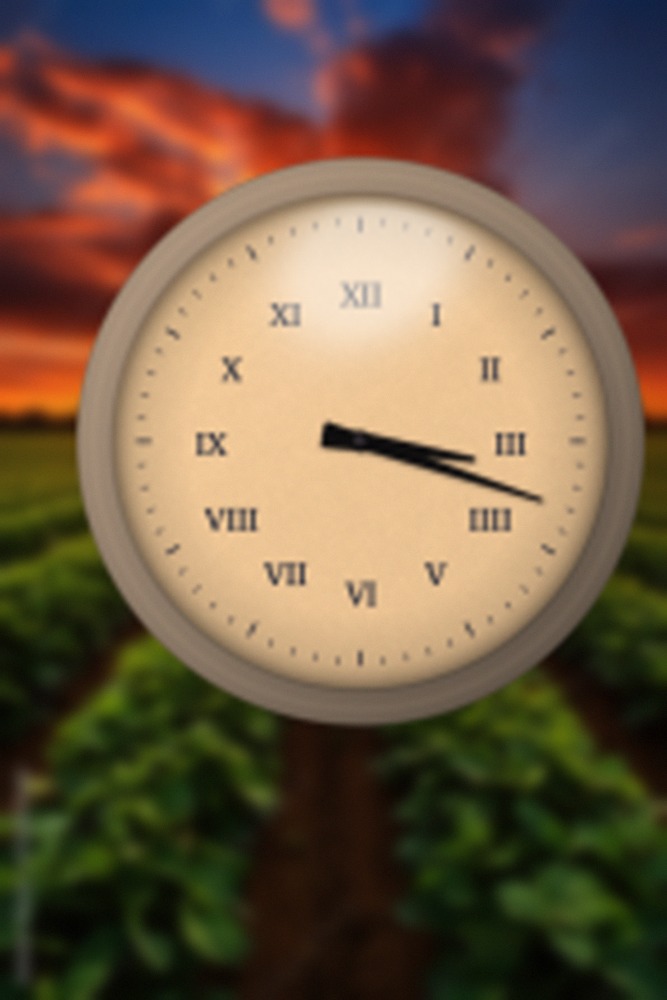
3h18
